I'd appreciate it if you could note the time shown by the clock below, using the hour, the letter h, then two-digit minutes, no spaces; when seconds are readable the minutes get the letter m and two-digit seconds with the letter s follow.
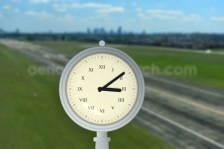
3h09
